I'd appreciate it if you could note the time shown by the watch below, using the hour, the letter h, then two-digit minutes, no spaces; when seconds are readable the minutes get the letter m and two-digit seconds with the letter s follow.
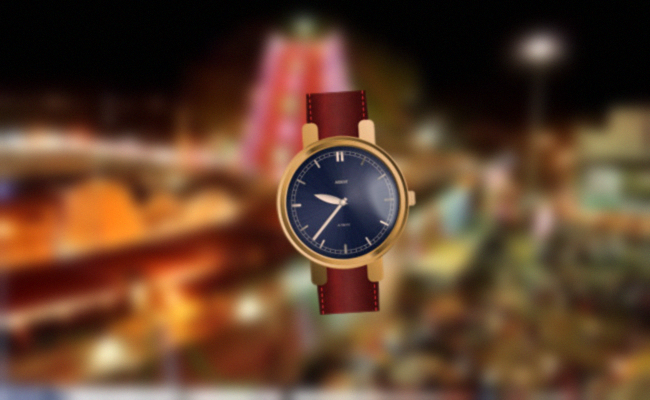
9h37
